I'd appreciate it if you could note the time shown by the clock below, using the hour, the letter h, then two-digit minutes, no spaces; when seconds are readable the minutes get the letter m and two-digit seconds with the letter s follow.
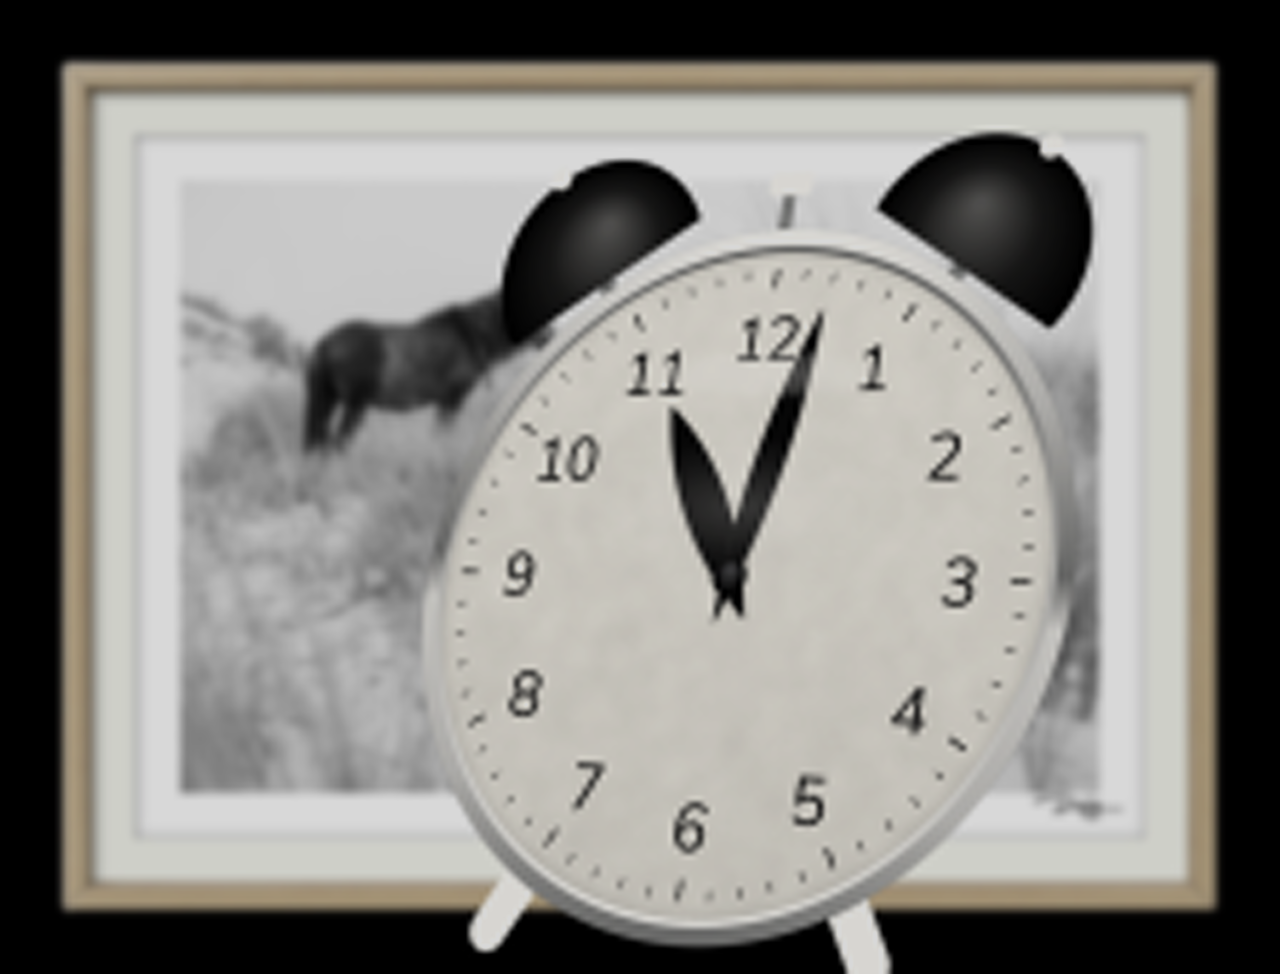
11h02
